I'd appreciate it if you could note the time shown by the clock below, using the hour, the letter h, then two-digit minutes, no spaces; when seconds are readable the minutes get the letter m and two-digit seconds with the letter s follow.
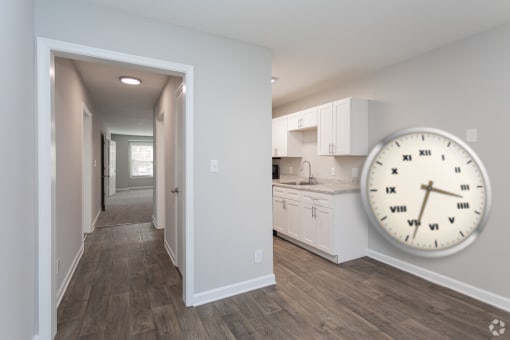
3h34
